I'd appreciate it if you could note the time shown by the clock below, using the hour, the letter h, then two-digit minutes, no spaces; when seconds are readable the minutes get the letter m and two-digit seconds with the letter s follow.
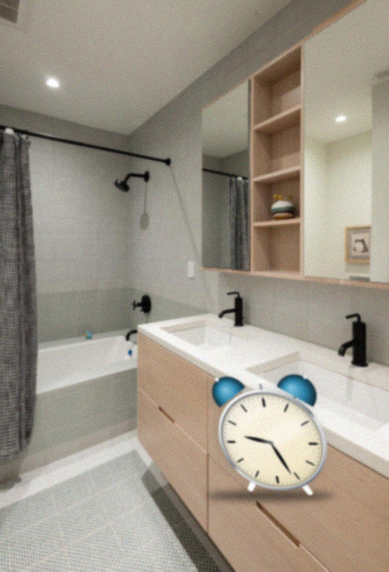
9h26
